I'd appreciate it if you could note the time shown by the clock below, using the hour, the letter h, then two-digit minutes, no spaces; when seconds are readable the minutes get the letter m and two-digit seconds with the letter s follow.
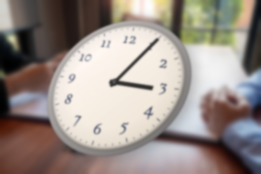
3h05
